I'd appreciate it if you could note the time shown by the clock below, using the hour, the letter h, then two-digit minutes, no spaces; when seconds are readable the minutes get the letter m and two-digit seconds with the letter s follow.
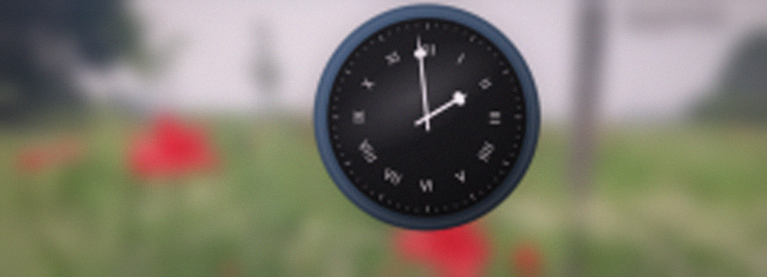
1h59
